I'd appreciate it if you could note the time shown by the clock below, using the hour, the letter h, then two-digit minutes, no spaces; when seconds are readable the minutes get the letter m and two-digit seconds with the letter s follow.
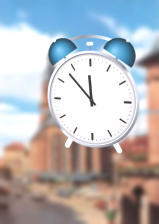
11h53
